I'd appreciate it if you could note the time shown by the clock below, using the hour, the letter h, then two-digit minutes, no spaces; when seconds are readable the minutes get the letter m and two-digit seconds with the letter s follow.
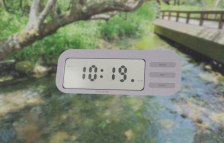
10h19
